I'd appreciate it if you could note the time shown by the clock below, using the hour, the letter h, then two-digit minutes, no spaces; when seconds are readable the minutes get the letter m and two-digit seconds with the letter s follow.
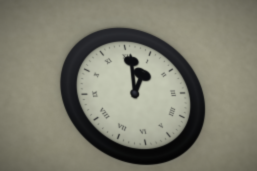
1h01
